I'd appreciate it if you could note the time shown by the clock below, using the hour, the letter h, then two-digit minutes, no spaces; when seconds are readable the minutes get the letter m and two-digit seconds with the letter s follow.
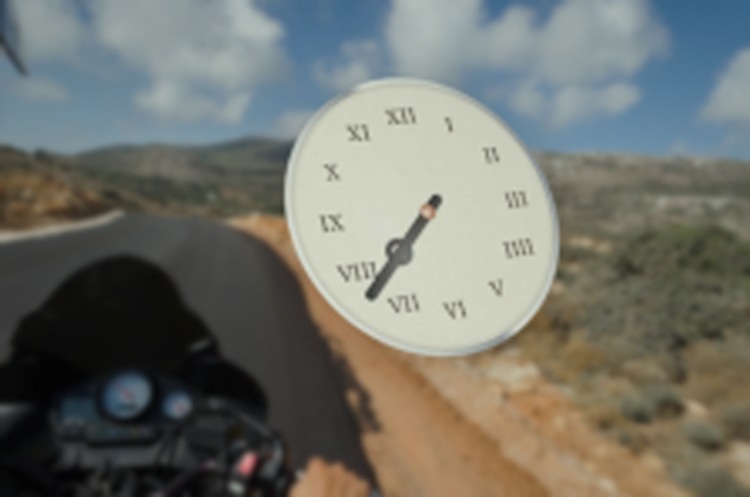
7h38
